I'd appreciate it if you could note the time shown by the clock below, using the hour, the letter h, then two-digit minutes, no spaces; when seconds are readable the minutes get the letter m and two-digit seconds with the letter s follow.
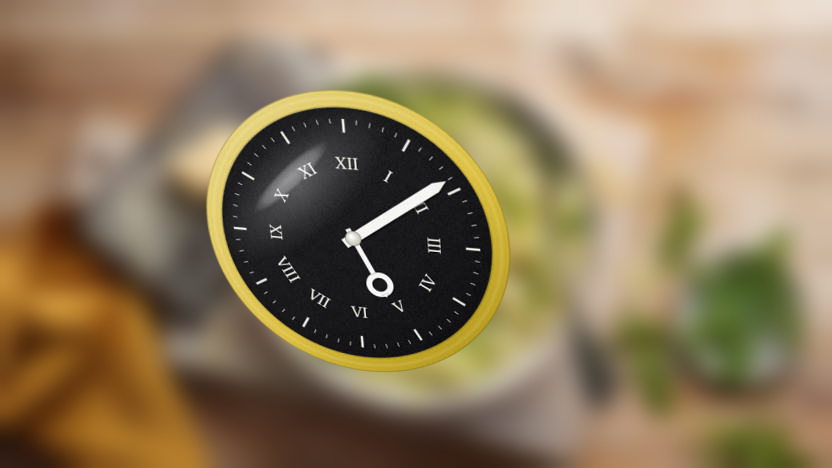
5h09
